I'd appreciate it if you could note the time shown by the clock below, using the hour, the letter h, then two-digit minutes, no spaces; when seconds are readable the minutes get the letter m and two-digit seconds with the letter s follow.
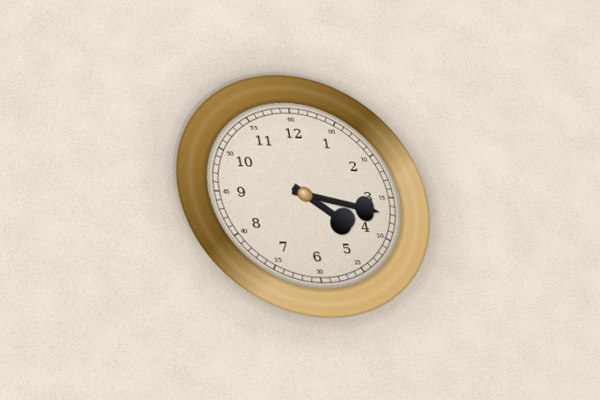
4h17
